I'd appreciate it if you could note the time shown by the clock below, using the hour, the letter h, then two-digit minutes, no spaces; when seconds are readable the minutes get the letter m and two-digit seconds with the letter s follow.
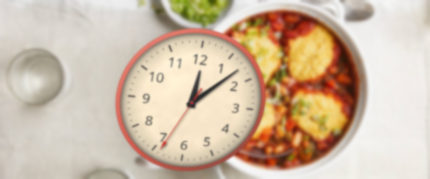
12h07m34s
